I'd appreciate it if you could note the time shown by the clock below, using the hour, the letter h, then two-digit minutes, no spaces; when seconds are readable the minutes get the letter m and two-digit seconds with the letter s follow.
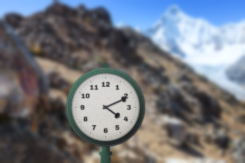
4h11
